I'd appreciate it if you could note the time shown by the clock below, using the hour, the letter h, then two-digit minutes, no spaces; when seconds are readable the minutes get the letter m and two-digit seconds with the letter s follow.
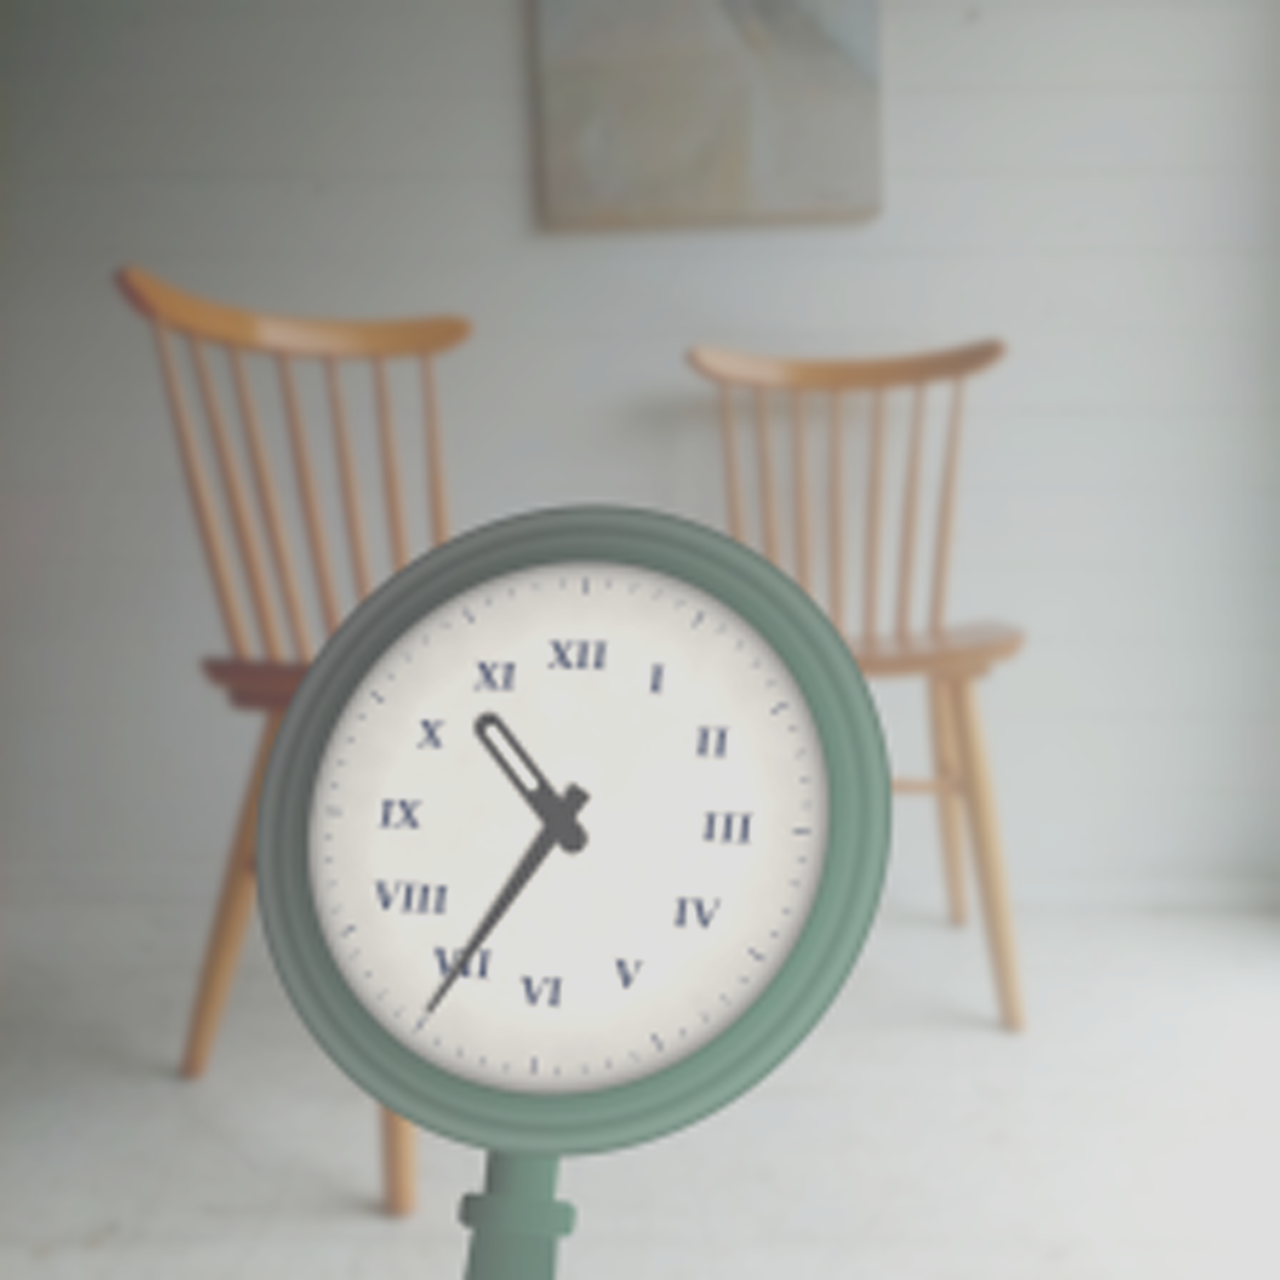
10h35
